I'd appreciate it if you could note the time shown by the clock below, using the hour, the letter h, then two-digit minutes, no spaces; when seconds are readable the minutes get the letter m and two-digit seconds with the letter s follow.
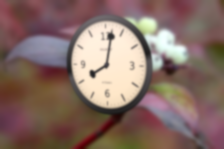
8h02
